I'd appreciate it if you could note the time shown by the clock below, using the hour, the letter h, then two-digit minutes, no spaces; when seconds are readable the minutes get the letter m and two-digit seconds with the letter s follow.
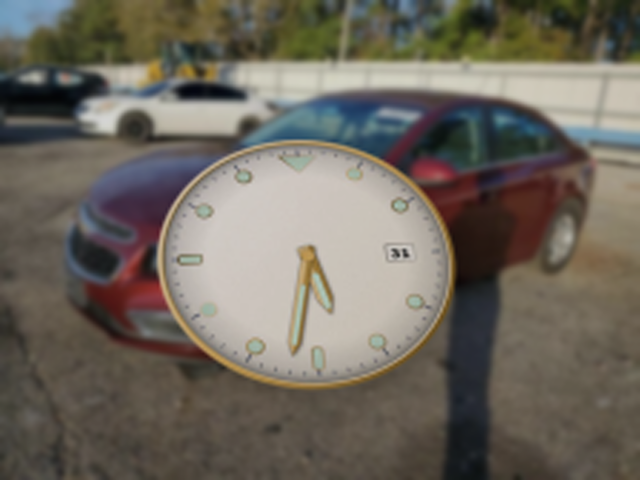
5h32
